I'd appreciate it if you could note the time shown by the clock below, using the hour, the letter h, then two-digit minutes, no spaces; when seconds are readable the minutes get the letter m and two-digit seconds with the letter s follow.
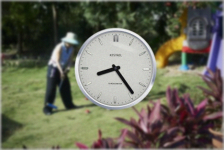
8h24
